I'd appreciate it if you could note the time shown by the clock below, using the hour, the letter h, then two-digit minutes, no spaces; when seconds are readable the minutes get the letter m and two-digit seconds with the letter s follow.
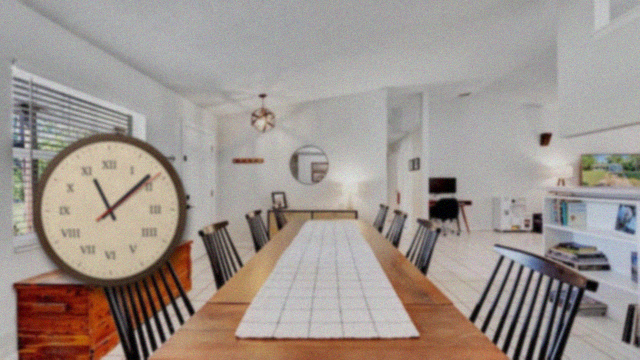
11h08m09s
